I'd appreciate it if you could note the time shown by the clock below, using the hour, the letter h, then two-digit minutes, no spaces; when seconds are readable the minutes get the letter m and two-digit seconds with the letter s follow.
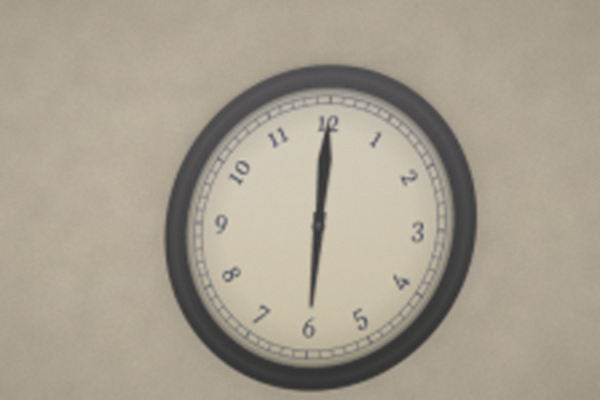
6h00
